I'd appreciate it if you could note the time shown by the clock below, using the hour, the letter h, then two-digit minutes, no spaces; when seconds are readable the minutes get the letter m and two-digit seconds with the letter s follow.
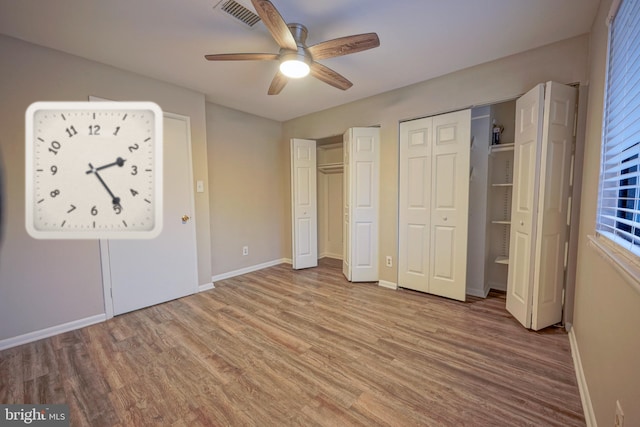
2h24
